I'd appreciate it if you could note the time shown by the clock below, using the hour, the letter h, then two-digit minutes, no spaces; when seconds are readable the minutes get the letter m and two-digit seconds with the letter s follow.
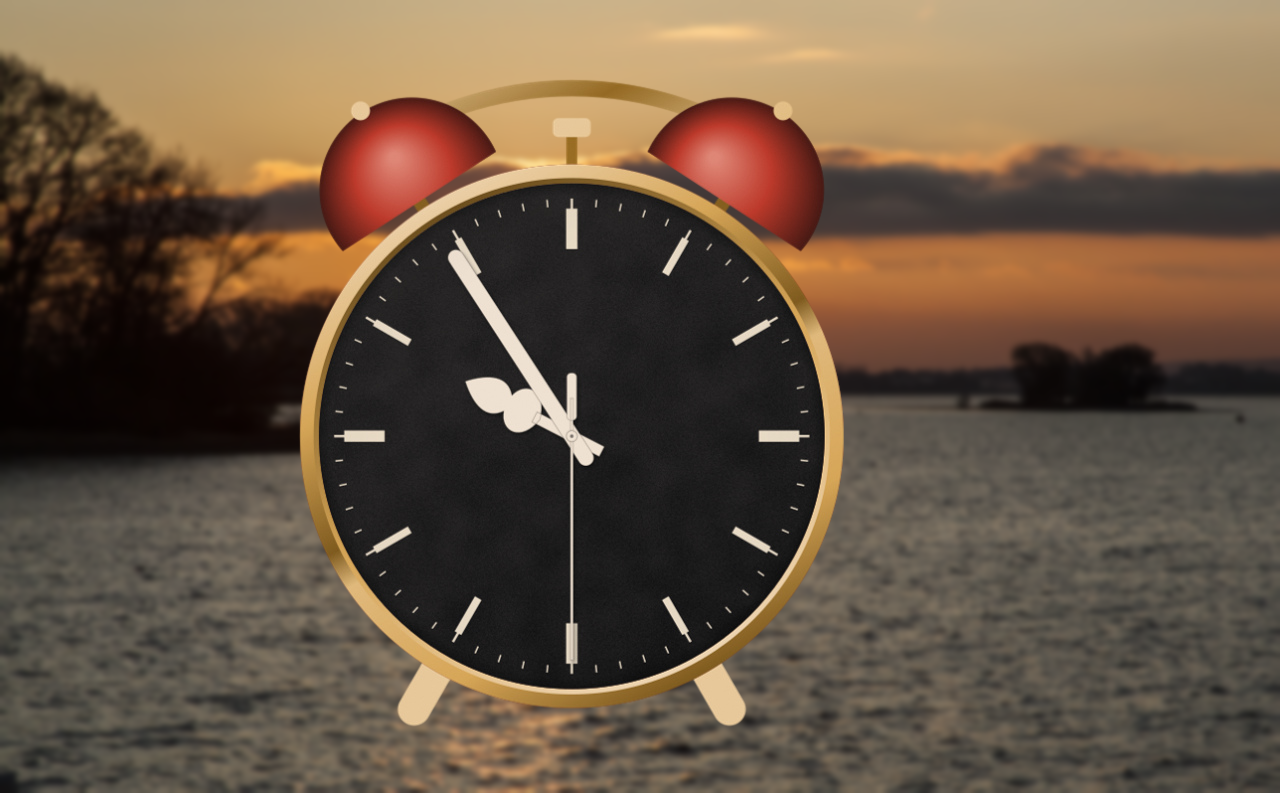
9h54m30s
